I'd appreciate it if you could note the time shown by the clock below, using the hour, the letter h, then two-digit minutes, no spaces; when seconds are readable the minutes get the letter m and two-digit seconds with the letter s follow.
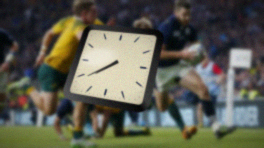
7h39
